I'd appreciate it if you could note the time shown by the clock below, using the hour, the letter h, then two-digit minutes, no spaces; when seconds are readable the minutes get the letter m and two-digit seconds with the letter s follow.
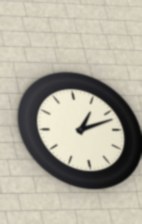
1h12
